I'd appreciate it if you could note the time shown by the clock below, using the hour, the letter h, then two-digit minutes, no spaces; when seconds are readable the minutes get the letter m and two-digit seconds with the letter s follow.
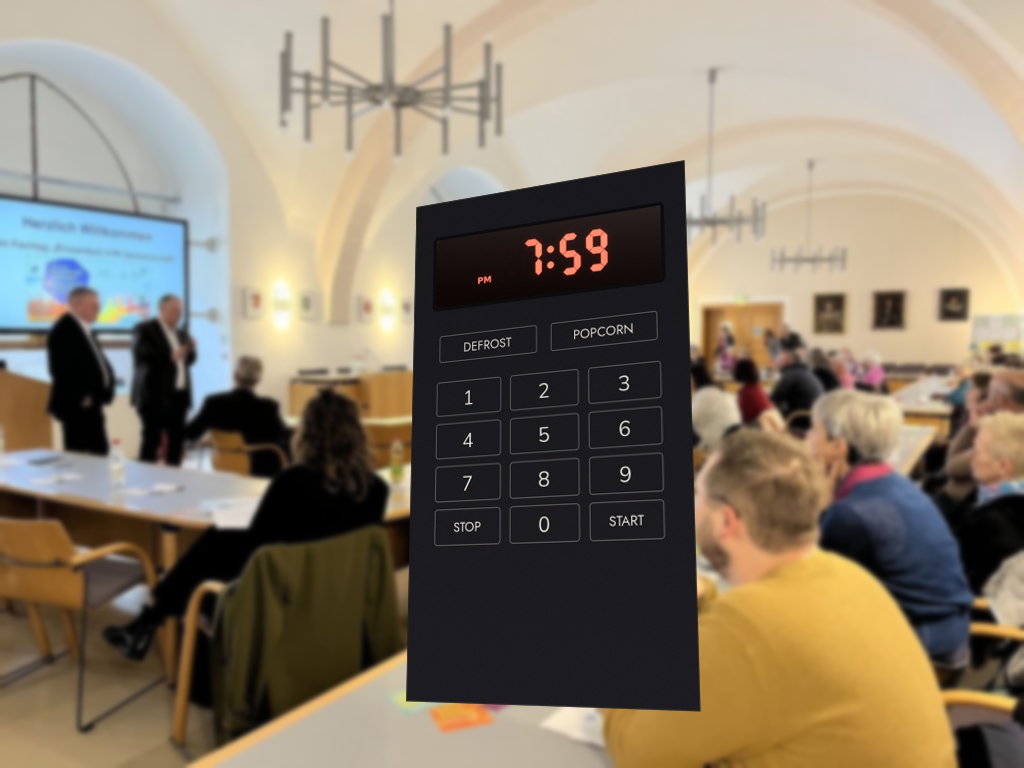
7h59
